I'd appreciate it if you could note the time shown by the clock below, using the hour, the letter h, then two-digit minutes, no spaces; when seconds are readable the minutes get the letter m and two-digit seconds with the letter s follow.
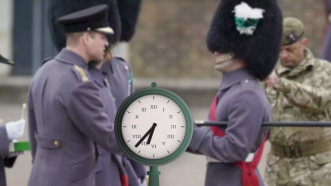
6h37
